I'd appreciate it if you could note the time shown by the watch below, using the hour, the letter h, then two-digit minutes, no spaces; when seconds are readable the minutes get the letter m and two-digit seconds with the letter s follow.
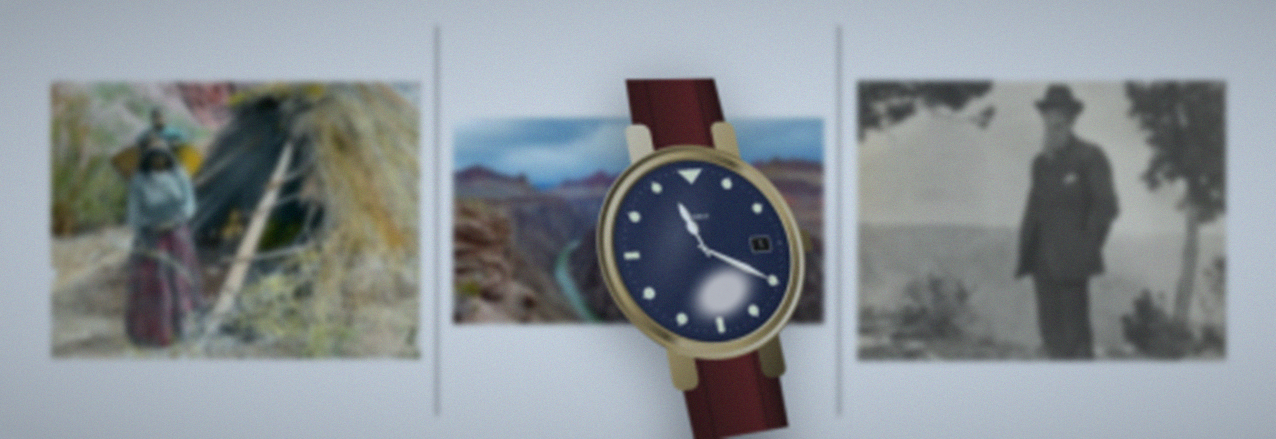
11h20
